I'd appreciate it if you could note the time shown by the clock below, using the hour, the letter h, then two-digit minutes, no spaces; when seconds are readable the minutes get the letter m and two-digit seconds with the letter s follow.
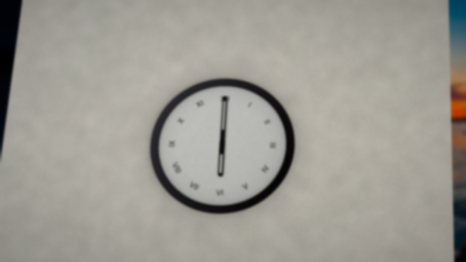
6h00
